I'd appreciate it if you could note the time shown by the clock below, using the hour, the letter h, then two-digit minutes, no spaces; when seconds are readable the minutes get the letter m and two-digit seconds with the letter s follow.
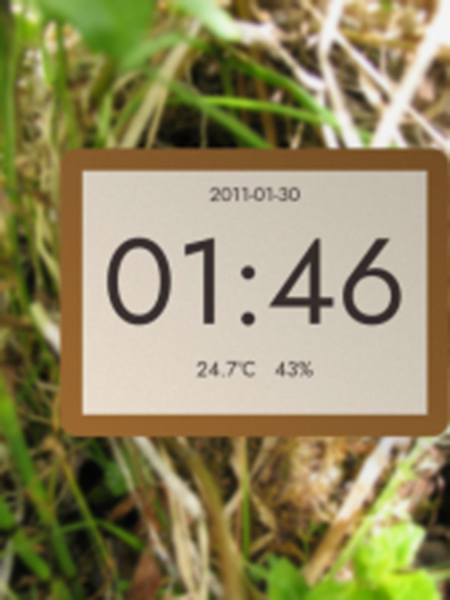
1h46
